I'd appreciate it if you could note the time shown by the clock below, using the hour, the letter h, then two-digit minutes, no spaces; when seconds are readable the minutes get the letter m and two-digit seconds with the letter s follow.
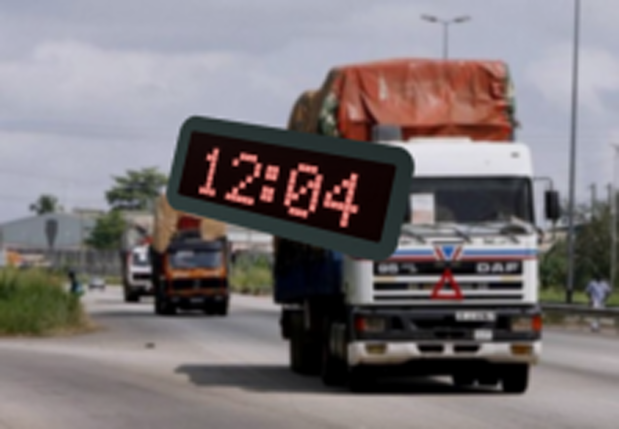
12h04
